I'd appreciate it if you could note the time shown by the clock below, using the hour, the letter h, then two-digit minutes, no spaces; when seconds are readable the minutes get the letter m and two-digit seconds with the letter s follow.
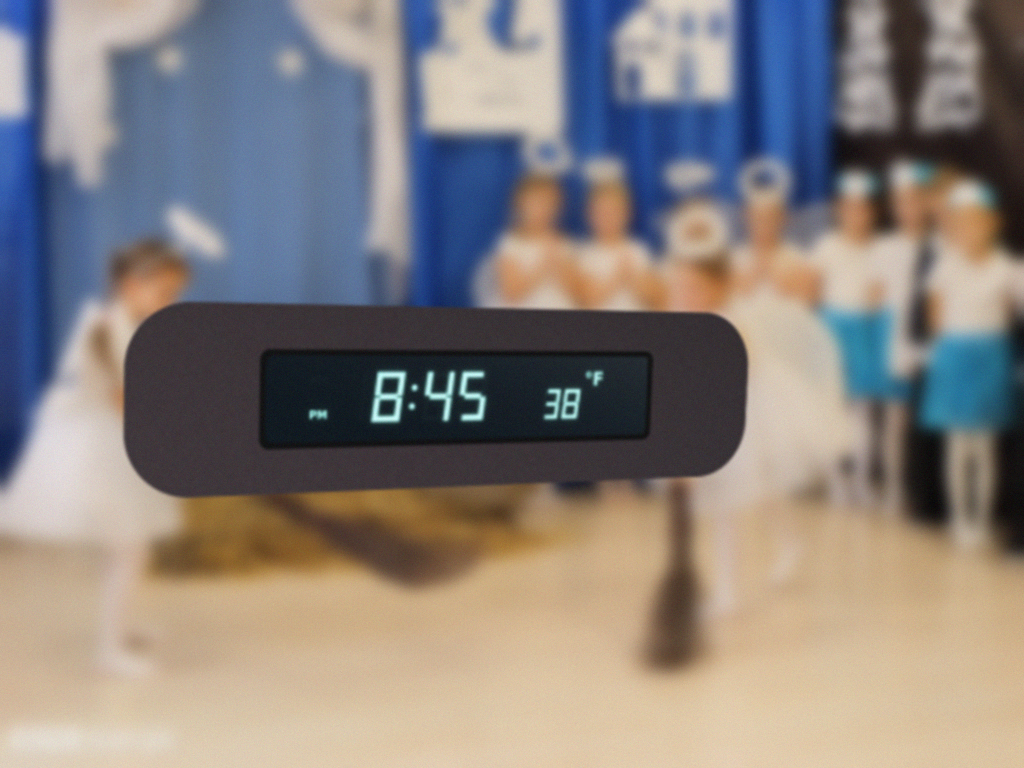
8h45
